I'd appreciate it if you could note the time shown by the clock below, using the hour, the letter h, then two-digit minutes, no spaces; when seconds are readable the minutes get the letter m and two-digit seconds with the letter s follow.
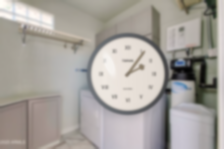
2h06
